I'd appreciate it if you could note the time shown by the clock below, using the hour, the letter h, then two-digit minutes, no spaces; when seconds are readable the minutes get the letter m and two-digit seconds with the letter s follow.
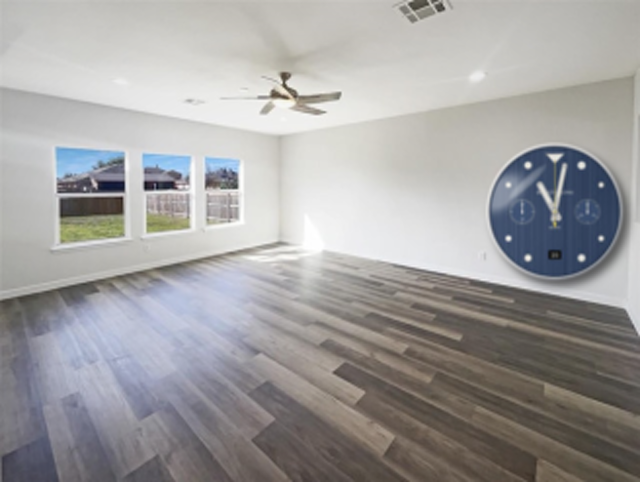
11h02
